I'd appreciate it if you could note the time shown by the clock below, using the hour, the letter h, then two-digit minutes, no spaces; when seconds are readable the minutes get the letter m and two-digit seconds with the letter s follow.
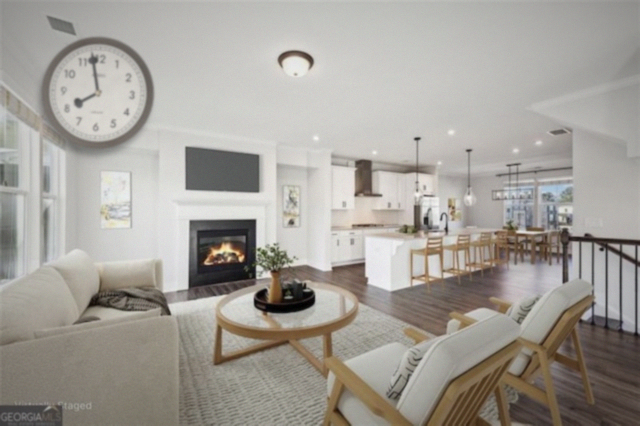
7h58
